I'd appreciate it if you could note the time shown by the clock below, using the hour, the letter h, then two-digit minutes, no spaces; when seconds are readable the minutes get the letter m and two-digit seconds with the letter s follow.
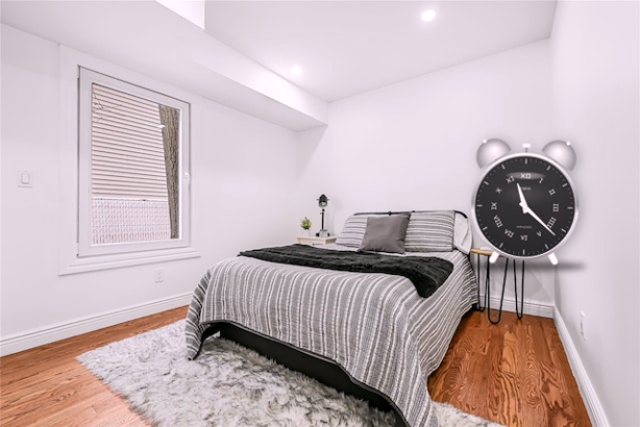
11h22
